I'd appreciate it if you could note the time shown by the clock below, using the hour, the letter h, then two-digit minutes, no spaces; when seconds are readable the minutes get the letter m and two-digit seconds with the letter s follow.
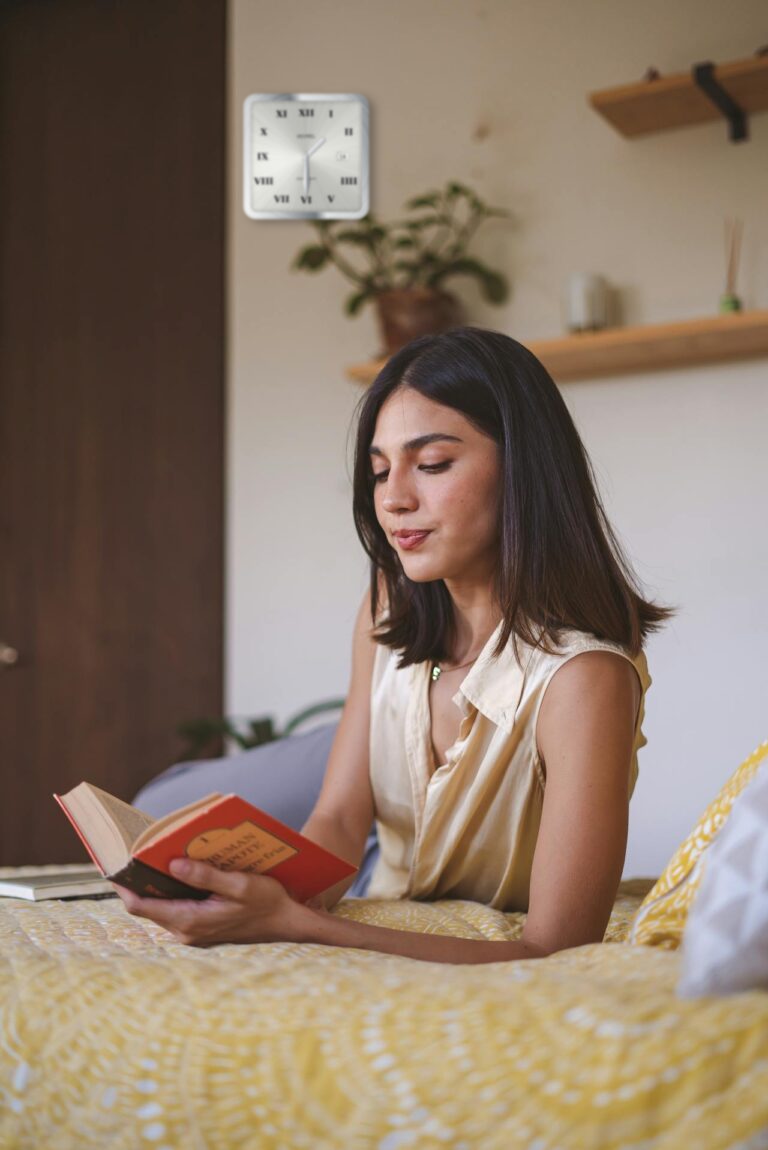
1h30
